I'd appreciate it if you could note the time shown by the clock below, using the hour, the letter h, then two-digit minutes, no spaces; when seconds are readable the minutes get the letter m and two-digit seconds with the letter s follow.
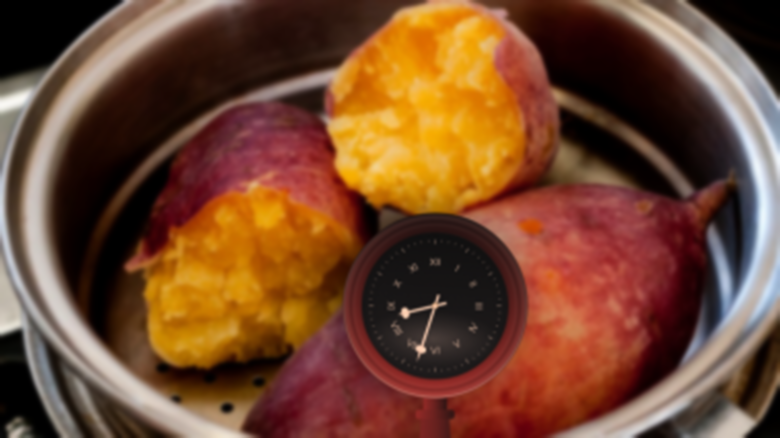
8h33
